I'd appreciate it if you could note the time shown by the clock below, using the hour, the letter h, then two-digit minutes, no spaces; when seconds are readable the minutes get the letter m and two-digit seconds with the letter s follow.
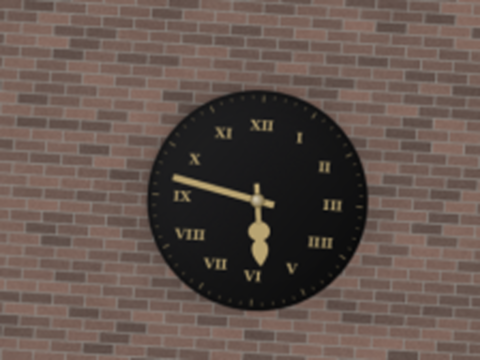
5h47
